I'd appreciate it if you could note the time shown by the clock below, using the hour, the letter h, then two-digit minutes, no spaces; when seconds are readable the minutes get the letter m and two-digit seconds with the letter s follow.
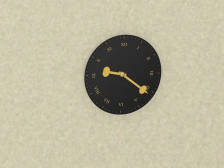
9h21
